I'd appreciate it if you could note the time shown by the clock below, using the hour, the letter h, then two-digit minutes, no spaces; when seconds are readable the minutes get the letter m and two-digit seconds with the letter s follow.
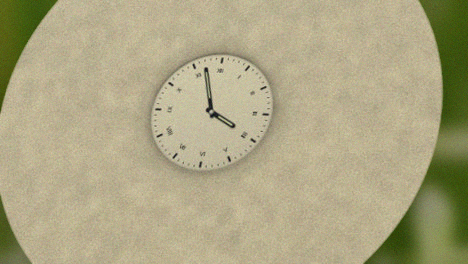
3h57
